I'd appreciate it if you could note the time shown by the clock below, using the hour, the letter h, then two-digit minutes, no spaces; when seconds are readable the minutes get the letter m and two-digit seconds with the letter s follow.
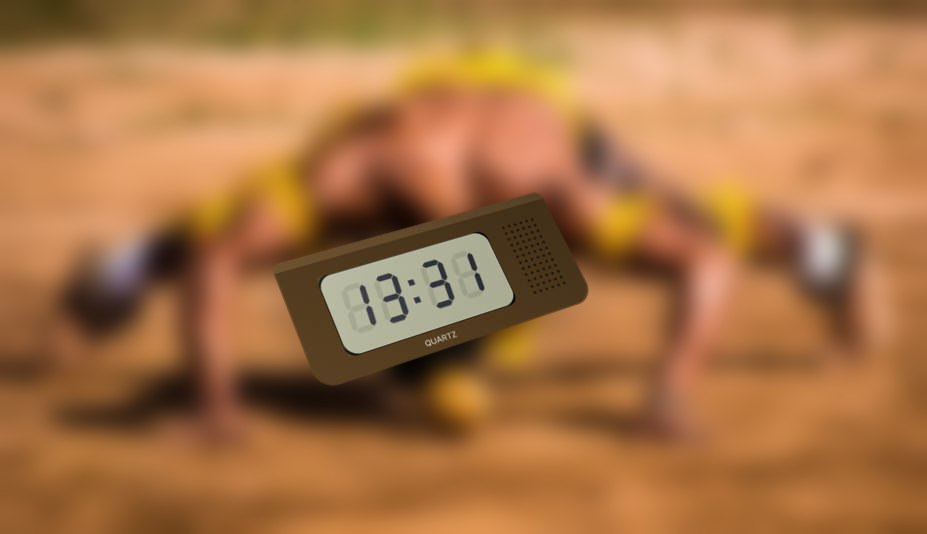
13h31
